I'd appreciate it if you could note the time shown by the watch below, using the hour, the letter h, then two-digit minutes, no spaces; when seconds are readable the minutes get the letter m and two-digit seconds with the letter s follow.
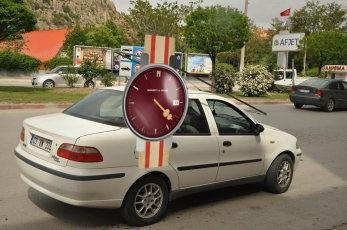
4h22
